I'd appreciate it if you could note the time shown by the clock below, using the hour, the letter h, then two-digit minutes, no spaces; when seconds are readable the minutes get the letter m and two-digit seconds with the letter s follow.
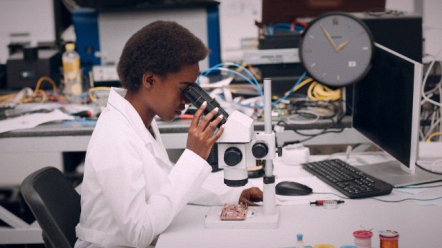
1h55
